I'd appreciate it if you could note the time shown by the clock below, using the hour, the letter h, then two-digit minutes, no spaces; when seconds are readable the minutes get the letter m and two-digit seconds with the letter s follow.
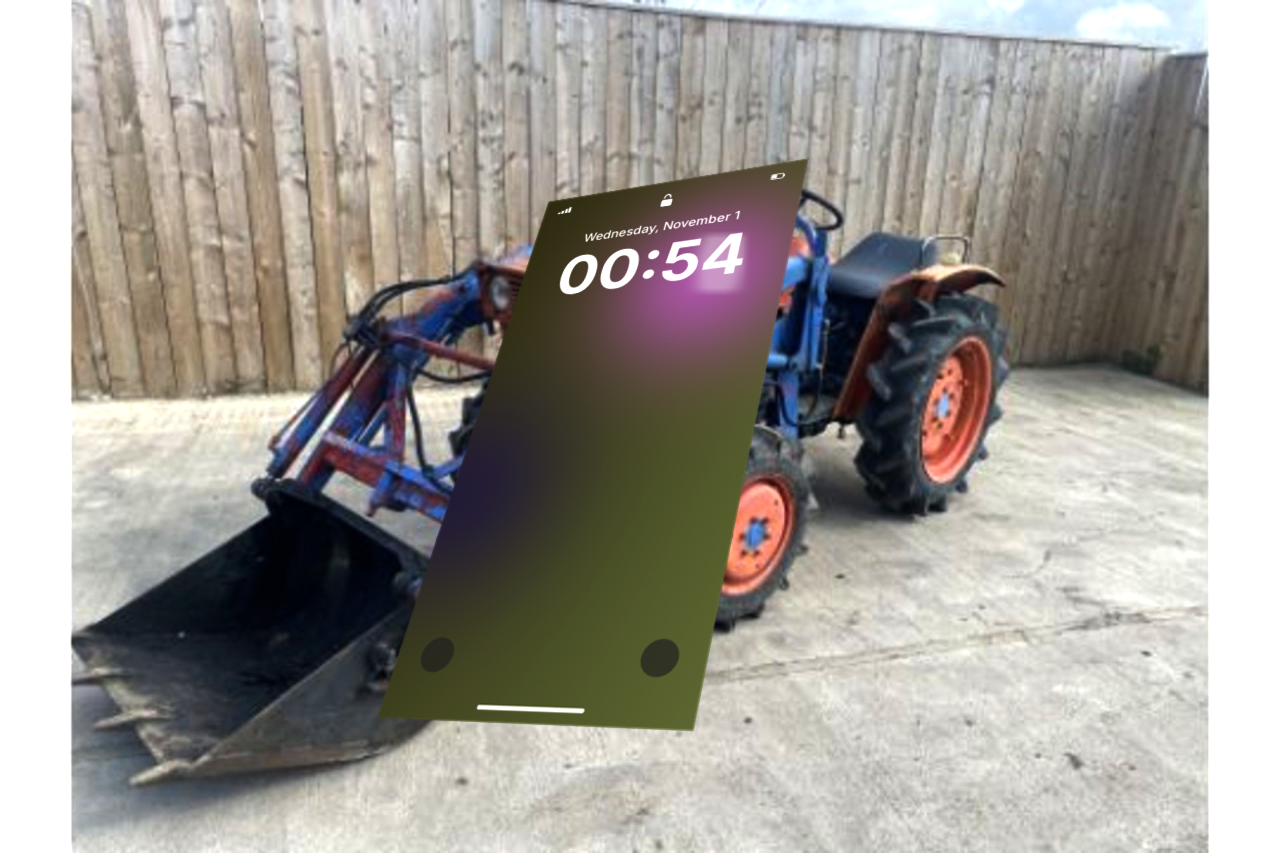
0h54
